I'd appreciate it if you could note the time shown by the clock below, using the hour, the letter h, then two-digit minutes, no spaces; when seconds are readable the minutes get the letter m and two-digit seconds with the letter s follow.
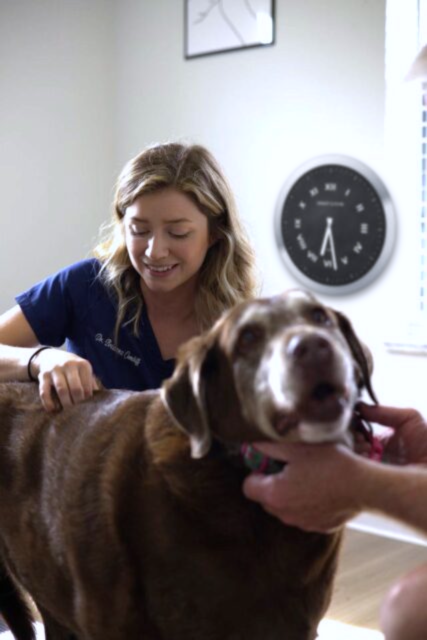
6h28
